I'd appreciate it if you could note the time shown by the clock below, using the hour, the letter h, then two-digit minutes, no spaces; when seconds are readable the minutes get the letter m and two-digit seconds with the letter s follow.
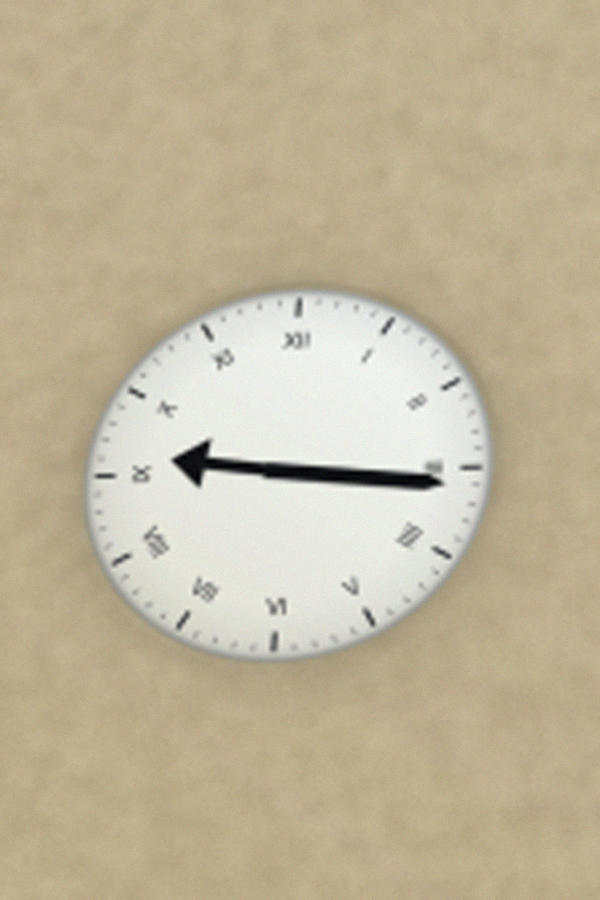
9h16
